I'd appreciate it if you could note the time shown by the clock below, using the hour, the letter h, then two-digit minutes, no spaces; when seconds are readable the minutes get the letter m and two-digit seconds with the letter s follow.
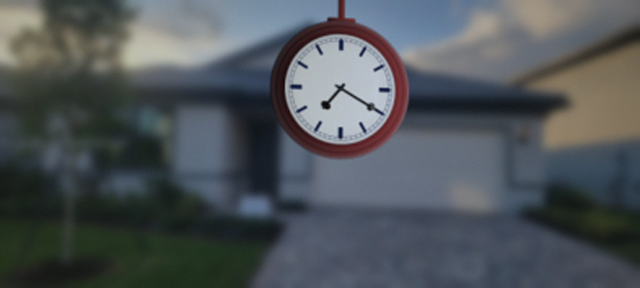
7h20
